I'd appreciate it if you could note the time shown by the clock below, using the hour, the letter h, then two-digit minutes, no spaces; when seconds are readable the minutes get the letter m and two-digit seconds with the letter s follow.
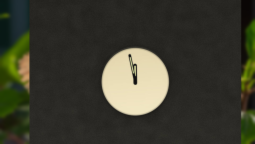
11h58
